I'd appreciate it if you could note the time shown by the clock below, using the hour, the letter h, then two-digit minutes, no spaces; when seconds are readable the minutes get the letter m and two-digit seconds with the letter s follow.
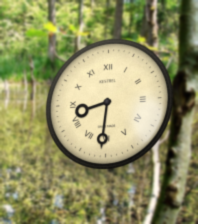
8h31
